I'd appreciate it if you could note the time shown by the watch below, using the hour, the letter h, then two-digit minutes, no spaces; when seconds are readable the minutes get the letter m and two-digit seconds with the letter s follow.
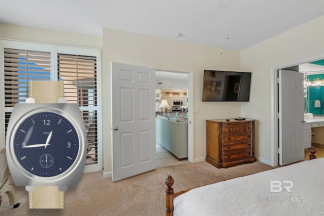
12h44
